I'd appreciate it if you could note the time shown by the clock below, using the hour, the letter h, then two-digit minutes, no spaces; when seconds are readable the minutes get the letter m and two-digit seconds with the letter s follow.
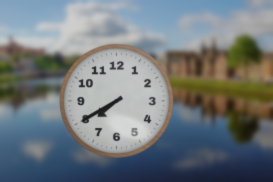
7h40
